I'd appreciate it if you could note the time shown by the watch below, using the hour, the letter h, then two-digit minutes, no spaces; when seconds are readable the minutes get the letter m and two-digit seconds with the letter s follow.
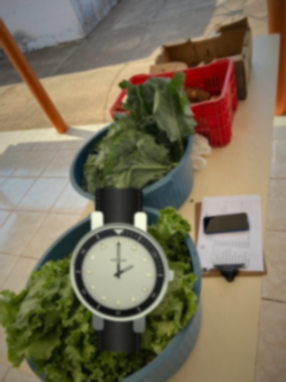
2h00
